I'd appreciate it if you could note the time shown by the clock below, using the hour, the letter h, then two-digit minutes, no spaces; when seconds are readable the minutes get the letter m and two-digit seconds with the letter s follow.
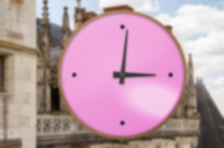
3h01
